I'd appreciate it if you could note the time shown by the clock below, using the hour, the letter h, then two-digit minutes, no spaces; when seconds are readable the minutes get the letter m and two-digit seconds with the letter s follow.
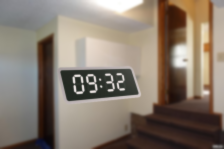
9h32
